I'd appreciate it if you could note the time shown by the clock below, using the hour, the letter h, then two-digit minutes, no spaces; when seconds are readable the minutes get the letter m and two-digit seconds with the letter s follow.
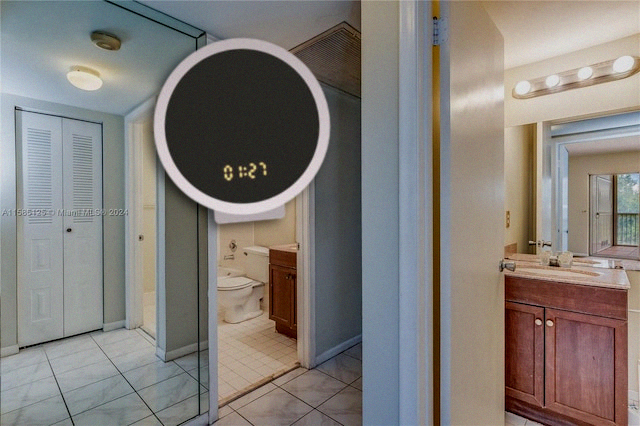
1h27
